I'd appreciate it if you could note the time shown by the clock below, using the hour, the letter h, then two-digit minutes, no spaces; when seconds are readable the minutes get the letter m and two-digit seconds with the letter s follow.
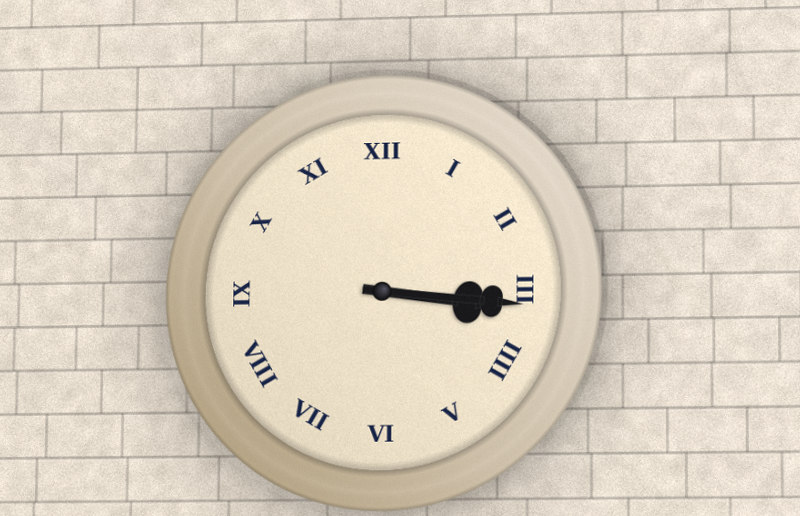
3h16
